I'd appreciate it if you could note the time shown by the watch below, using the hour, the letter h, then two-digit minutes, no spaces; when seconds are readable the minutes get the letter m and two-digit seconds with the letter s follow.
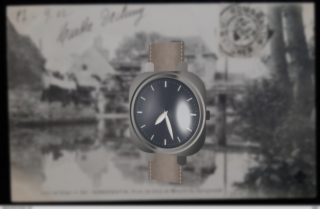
7h27
